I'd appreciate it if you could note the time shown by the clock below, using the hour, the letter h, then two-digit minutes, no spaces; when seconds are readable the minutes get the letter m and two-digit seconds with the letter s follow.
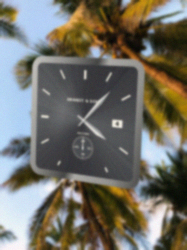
4h07
